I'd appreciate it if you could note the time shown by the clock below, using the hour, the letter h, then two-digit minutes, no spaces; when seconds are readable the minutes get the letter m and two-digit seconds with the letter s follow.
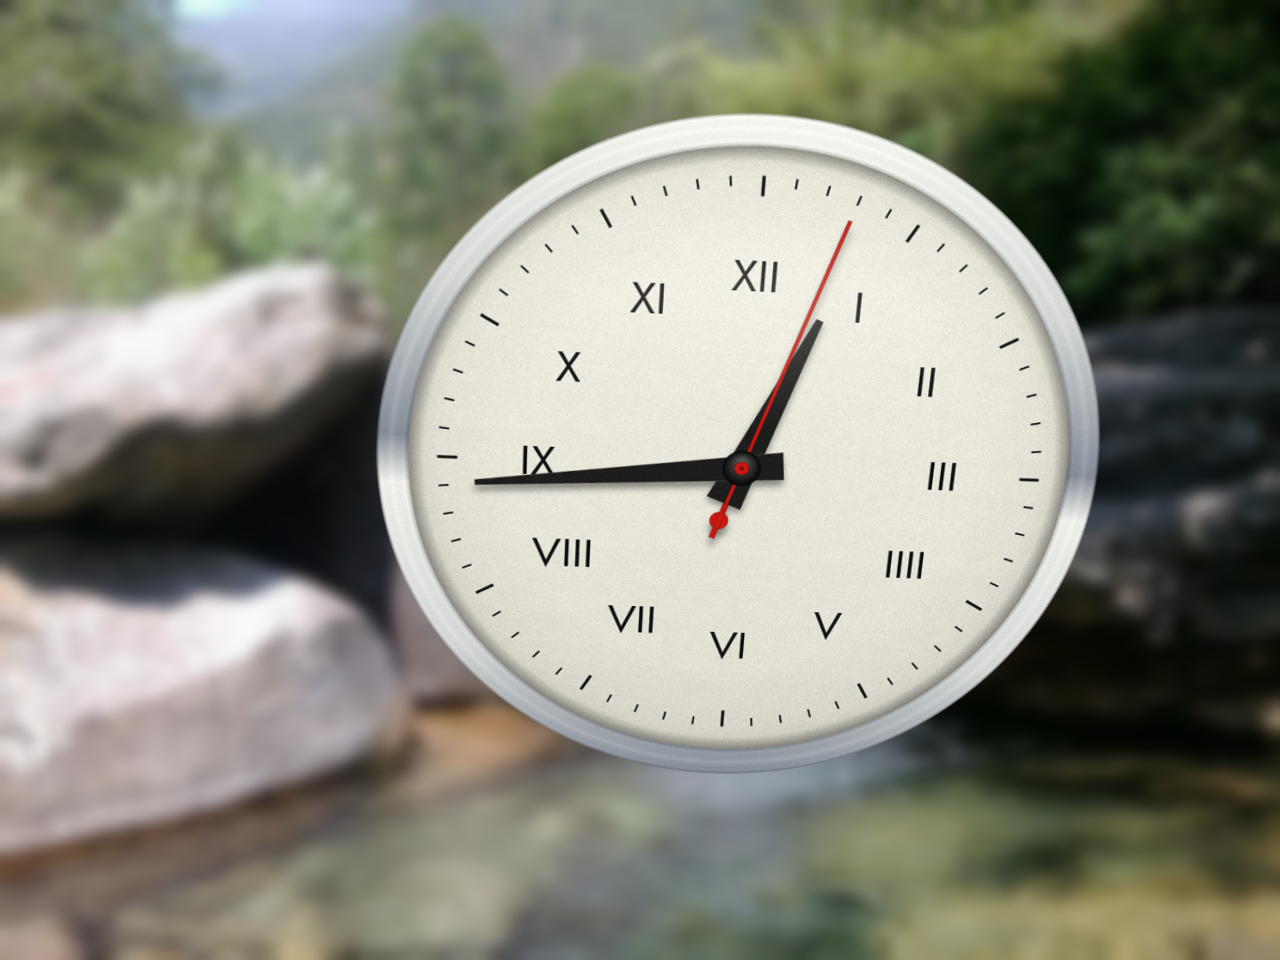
12h44m03s
